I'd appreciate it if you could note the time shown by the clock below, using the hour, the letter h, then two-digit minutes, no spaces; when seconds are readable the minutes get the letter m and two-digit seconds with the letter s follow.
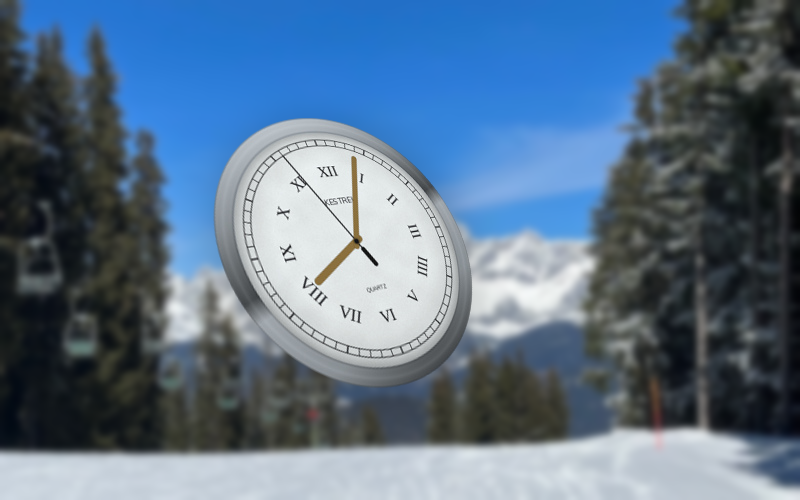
8h03m56s
